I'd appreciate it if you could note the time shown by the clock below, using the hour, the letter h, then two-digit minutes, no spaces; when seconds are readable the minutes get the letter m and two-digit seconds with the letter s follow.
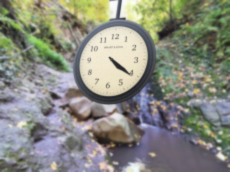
4h21
